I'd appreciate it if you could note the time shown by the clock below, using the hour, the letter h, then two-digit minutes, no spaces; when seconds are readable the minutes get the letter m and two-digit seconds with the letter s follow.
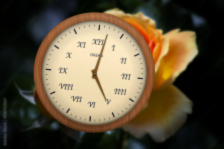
5h02
